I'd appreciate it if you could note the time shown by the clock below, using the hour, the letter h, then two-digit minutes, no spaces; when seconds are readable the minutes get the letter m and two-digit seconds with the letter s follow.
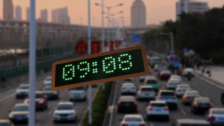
9h08
